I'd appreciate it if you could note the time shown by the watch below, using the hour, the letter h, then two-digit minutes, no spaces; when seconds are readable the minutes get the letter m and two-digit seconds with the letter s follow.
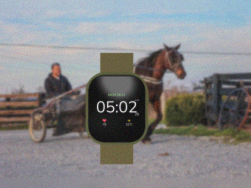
5h02
